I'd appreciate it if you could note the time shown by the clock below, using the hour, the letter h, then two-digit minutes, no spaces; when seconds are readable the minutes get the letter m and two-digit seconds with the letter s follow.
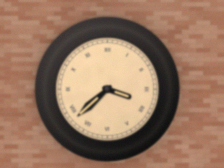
3h38
